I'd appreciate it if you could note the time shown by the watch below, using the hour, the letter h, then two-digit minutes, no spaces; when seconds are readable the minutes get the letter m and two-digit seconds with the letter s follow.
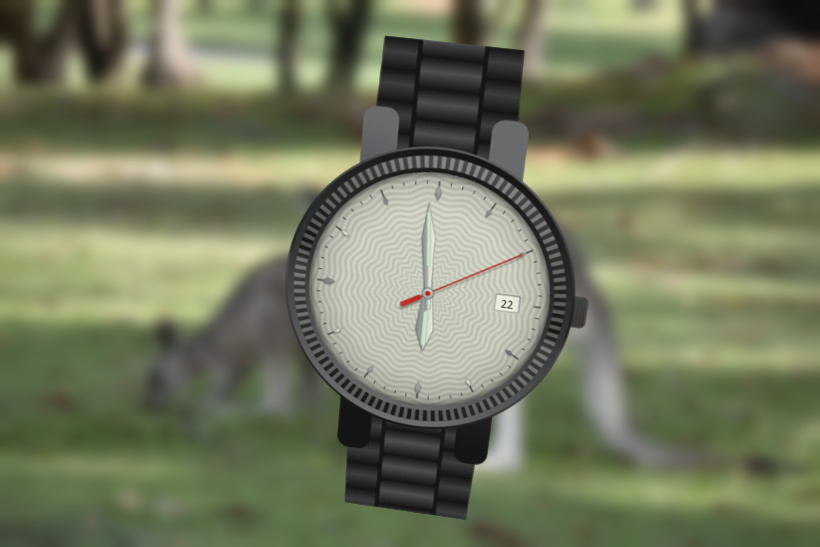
5h59m10s
